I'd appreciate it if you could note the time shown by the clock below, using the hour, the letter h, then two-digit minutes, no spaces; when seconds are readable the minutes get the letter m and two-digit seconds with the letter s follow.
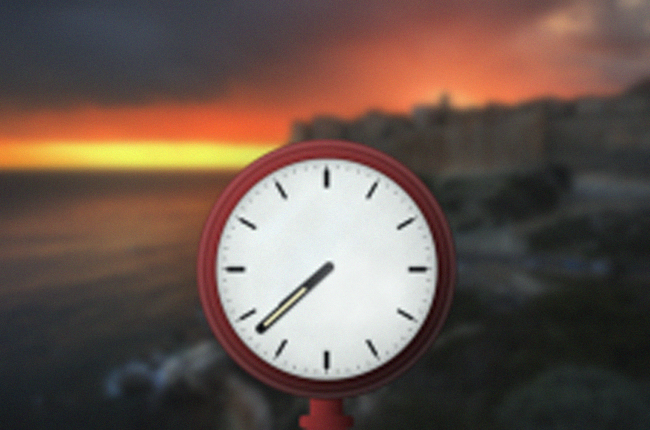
7h38
